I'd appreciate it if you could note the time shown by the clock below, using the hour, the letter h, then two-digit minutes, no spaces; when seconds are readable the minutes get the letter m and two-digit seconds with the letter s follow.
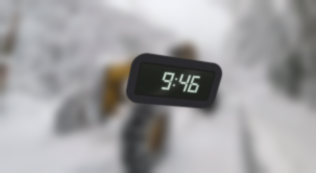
9h46
